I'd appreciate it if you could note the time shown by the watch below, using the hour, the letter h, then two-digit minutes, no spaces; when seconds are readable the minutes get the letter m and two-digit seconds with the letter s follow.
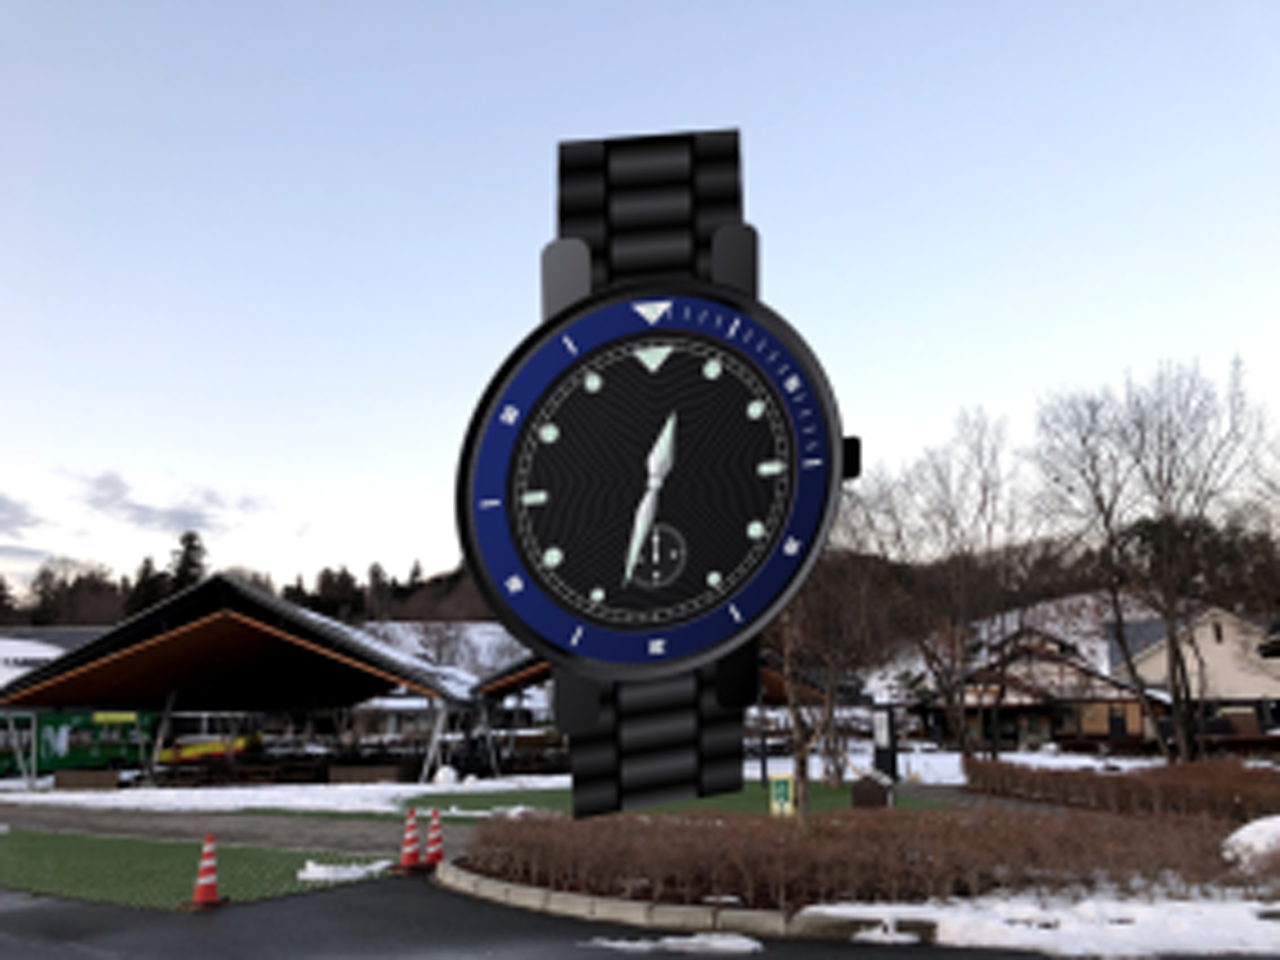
12h33
